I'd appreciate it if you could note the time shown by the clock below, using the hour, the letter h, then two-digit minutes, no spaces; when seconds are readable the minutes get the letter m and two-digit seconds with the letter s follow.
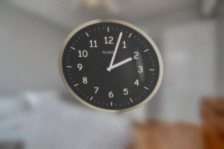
2h03
